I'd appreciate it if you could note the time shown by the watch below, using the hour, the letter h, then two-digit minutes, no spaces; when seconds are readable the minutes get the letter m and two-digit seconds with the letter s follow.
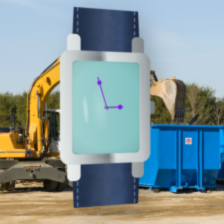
2h57
